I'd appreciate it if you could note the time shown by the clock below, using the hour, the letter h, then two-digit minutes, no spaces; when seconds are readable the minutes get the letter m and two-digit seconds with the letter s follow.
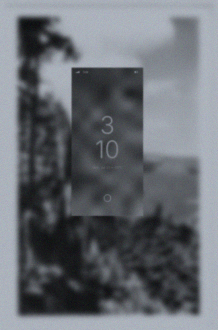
3h10
